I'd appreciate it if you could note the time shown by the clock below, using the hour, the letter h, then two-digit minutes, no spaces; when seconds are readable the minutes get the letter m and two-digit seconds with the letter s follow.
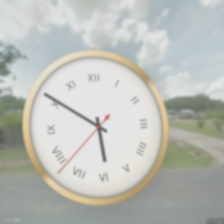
5h50m38s
